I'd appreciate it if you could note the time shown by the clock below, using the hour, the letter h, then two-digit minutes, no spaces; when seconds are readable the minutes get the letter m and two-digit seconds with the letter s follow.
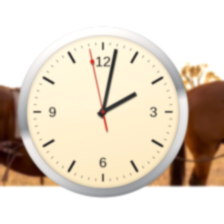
2h01m58s
